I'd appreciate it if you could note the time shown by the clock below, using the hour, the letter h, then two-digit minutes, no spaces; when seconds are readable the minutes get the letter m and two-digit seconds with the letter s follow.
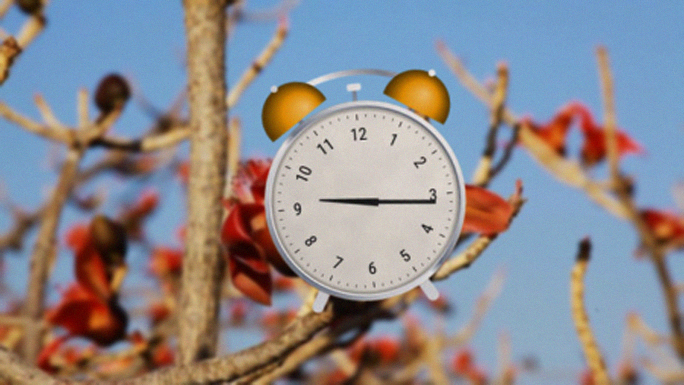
9h16
